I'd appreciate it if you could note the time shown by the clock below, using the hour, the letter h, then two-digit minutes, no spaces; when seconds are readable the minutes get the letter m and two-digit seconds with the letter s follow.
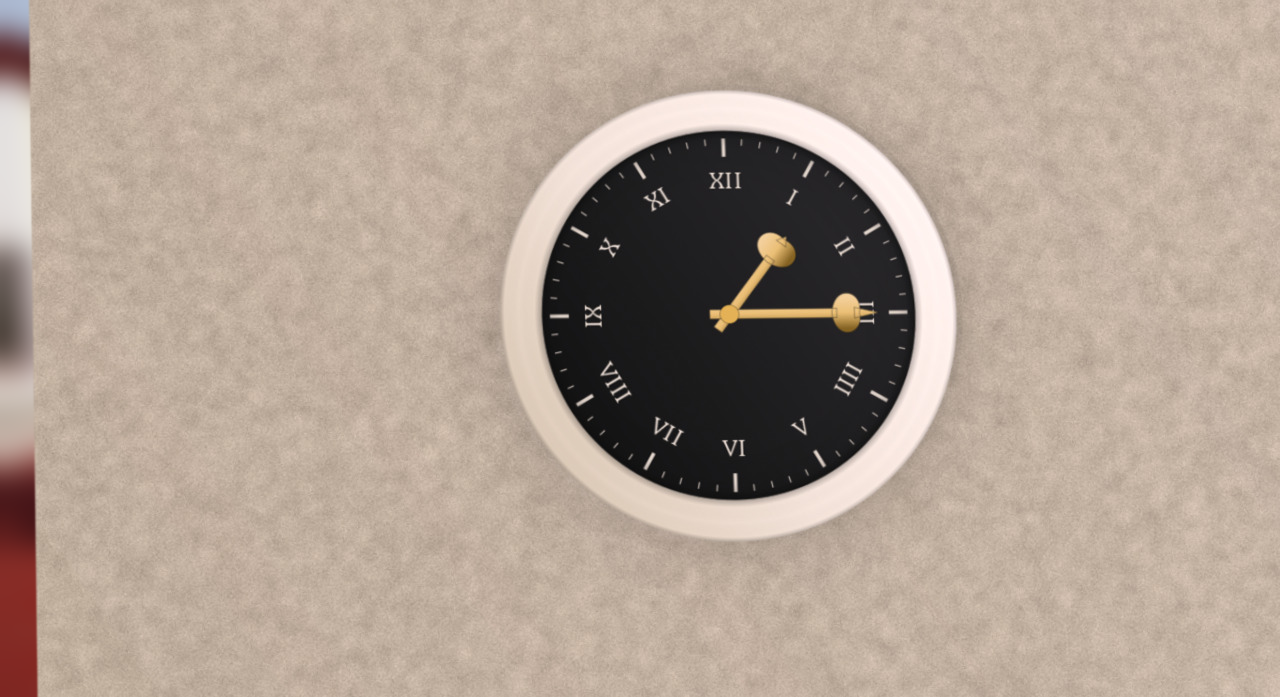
1h15
